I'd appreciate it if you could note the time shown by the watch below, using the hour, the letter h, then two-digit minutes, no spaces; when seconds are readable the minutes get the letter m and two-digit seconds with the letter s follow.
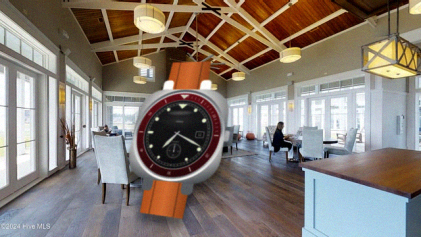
7h19
